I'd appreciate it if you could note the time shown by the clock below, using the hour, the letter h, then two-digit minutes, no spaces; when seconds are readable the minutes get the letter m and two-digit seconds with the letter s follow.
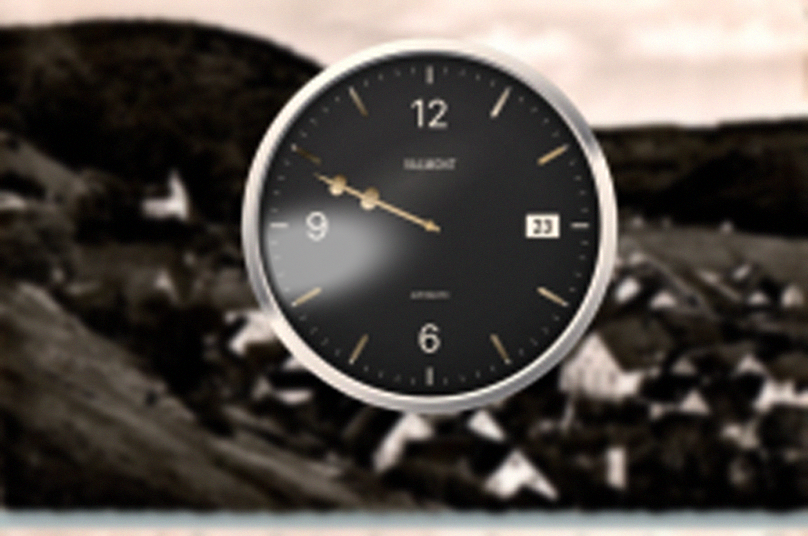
9h49
